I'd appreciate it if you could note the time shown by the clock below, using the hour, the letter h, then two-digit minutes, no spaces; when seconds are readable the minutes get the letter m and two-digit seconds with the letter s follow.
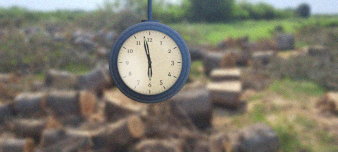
5h58
